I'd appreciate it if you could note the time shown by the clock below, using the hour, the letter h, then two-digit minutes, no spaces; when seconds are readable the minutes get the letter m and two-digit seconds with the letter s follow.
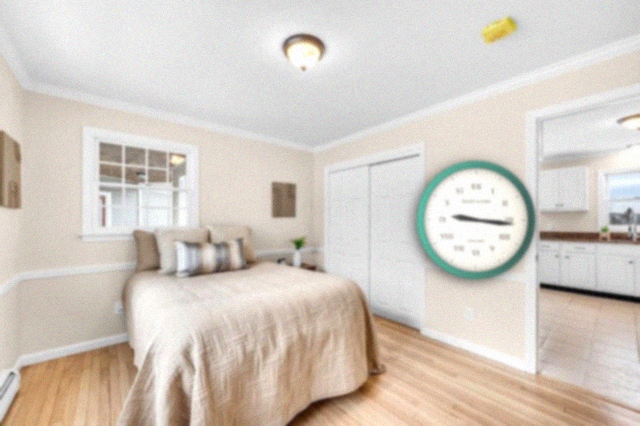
9h16
